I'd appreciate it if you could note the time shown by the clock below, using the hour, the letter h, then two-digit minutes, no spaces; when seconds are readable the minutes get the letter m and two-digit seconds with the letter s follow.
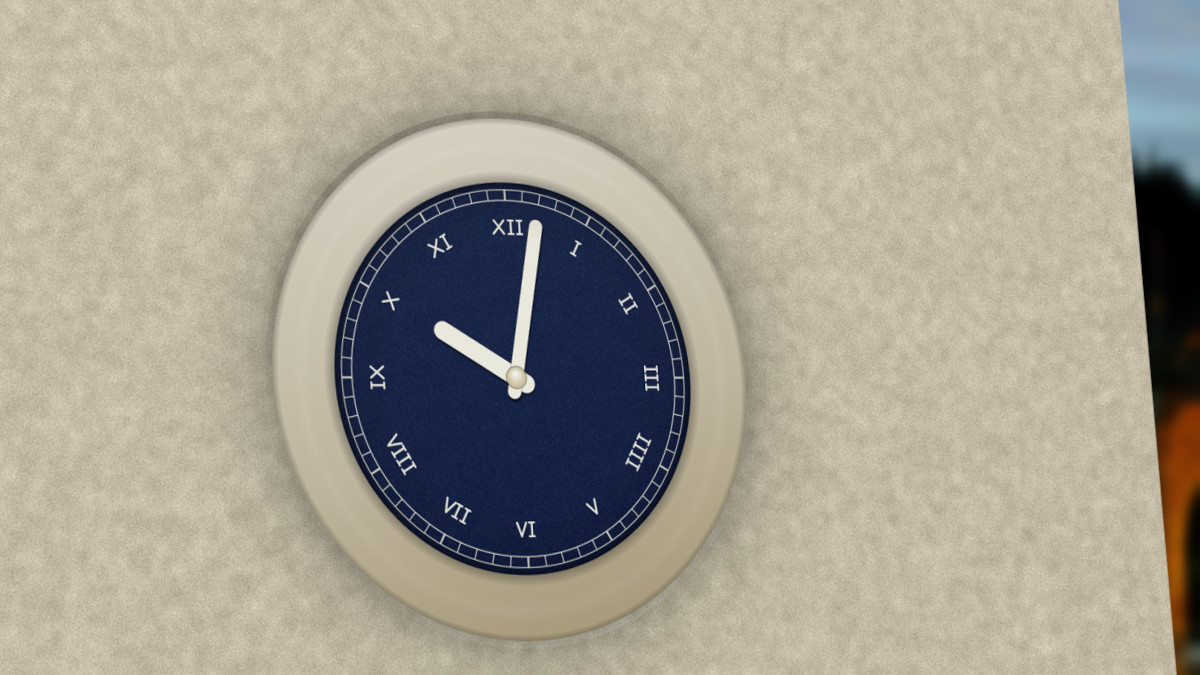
10h02
